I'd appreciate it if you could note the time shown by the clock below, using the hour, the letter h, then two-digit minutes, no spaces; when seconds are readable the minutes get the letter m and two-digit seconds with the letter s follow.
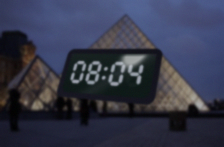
8h04
